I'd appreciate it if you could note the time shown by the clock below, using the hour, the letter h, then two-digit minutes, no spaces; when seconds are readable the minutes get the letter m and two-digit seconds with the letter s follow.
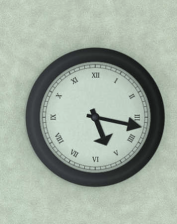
5h17
